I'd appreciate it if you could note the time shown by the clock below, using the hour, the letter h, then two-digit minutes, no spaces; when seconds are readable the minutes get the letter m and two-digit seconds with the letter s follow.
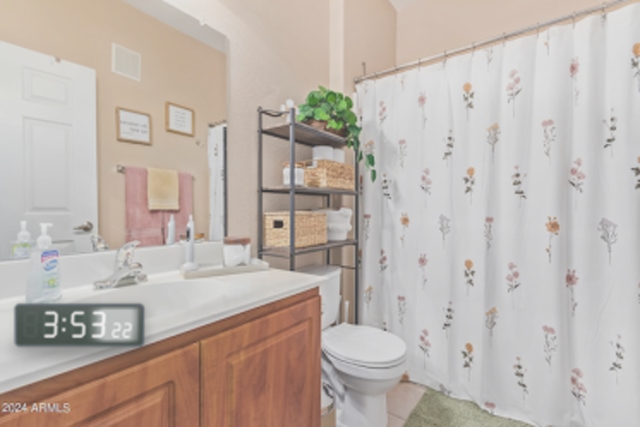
3h53m22s
